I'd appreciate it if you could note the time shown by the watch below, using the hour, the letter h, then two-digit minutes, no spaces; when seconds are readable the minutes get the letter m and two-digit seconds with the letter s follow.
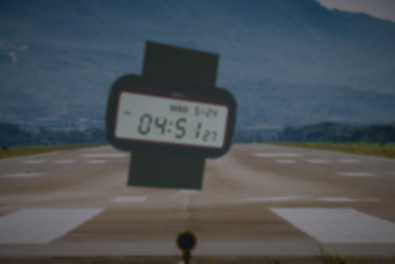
4h51
